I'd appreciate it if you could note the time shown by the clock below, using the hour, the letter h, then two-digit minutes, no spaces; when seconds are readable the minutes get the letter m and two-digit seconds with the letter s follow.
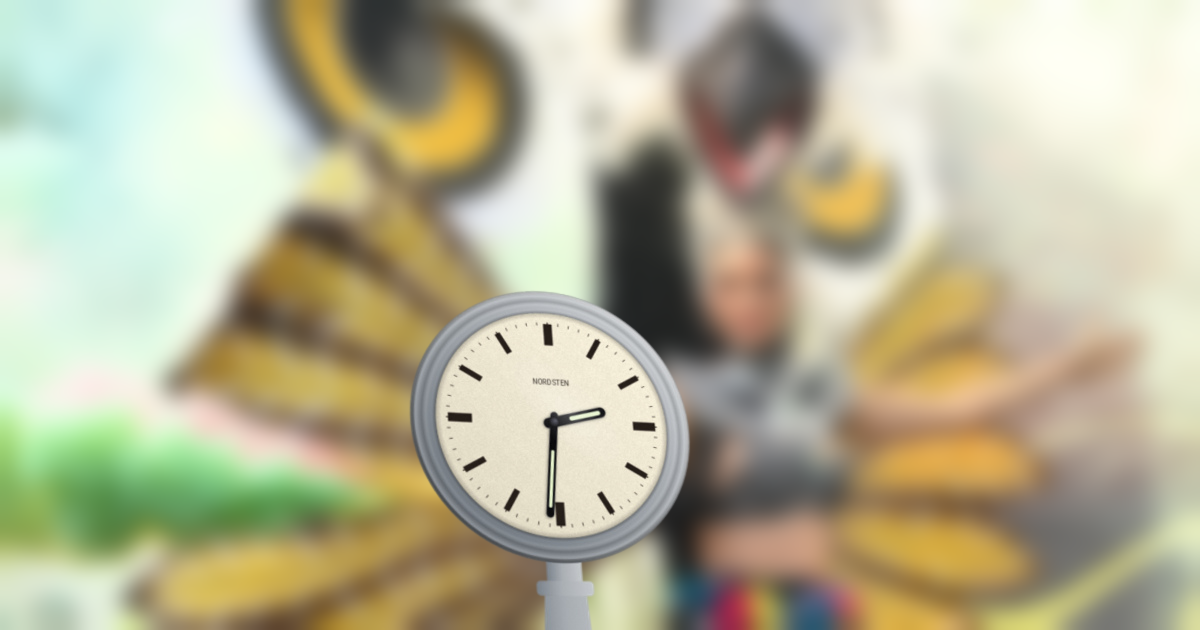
2h31
